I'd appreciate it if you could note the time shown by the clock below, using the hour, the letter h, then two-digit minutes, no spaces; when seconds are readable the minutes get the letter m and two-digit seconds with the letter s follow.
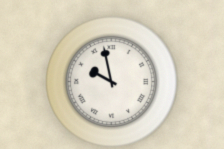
9h58
